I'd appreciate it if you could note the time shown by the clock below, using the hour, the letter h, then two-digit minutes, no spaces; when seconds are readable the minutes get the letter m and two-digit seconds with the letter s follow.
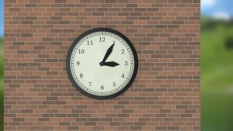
3h05
